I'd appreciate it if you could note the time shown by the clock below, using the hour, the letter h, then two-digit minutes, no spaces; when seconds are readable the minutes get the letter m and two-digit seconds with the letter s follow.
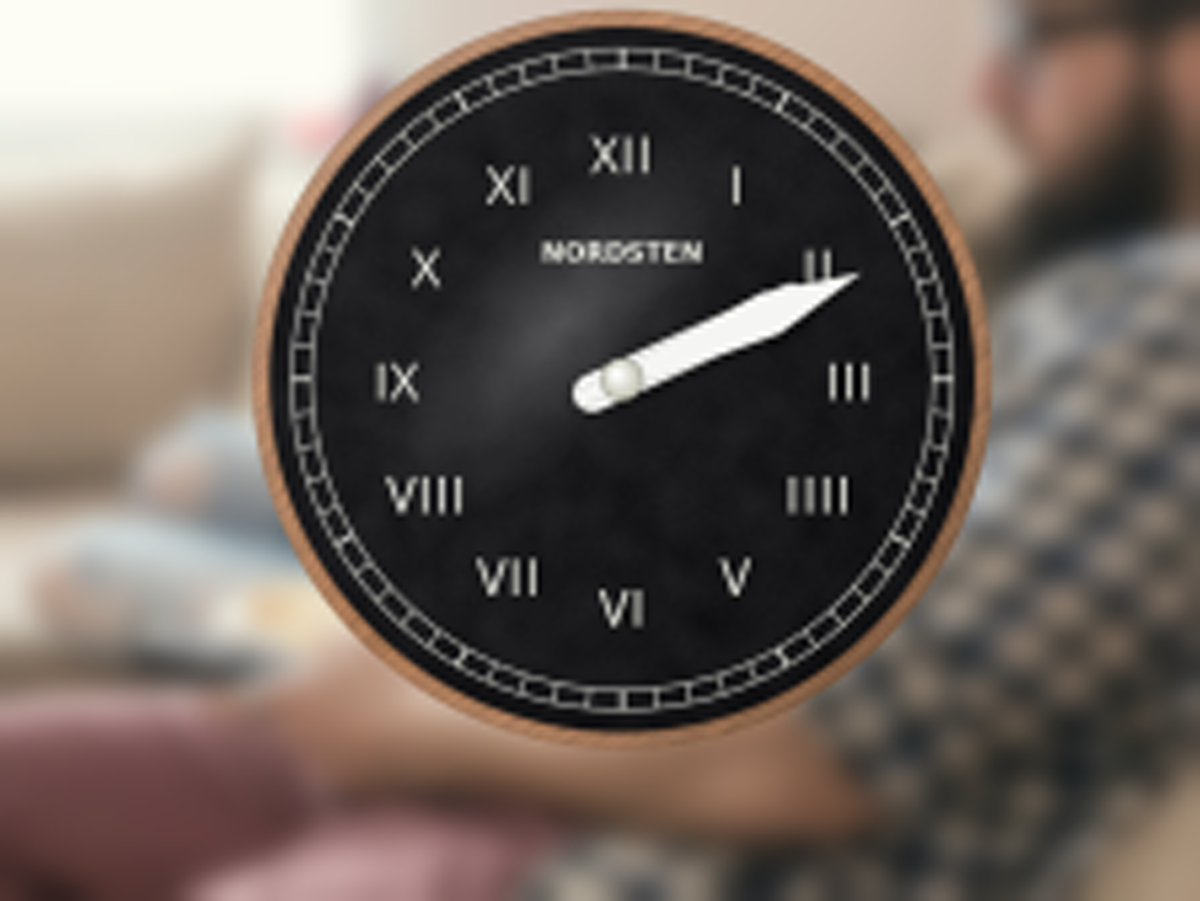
2h11
